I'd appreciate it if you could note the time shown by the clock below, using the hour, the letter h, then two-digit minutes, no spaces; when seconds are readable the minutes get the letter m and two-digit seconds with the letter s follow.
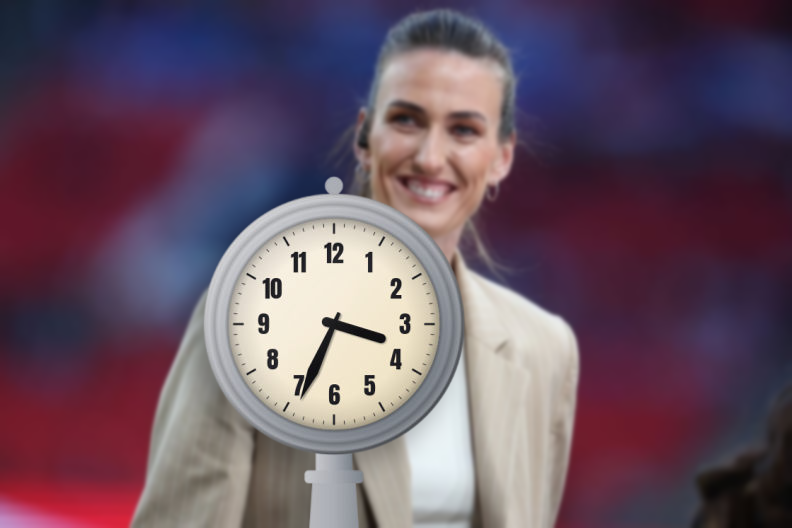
3h34
